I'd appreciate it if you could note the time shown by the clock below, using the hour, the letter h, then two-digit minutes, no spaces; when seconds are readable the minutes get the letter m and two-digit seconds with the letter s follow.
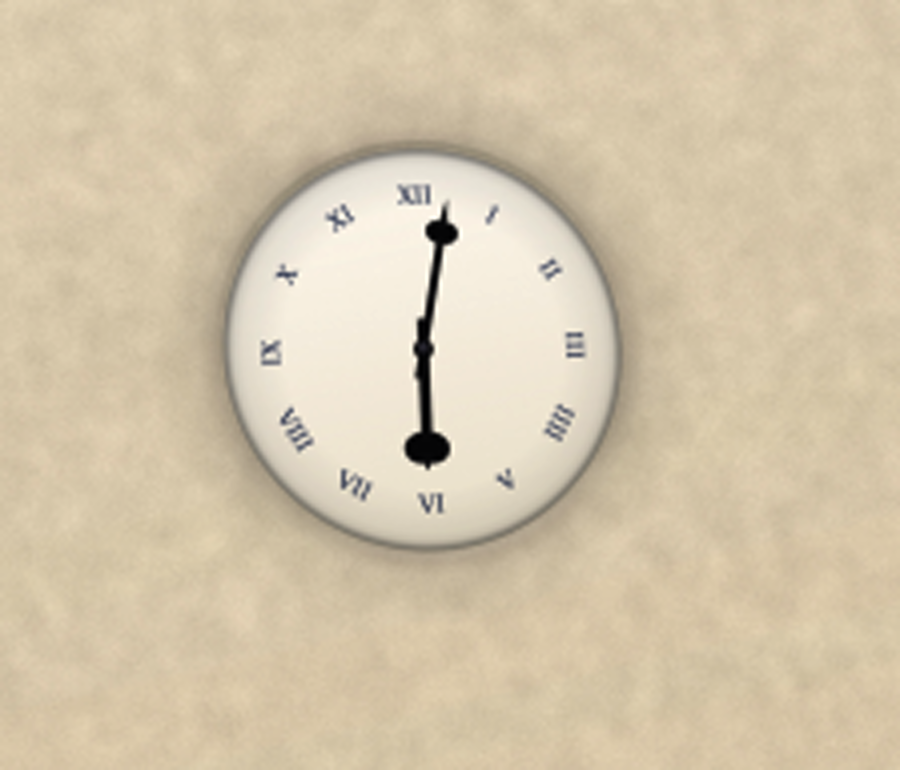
6h02
